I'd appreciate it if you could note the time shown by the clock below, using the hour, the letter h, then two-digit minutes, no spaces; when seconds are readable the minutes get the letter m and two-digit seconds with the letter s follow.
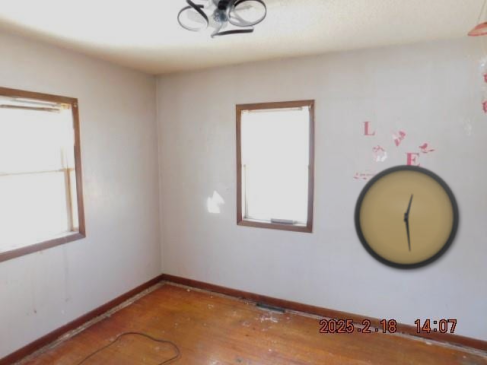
12h29
